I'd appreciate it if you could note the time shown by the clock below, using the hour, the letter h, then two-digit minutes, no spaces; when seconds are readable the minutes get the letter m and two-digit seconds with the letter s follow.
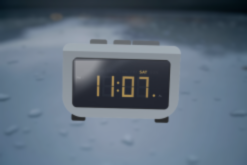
11h07
